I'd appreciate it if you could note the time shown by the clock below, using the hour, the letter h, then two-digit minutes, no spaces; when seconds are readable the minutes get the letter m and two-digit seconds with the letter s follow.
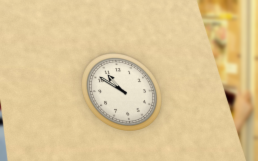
10h51
